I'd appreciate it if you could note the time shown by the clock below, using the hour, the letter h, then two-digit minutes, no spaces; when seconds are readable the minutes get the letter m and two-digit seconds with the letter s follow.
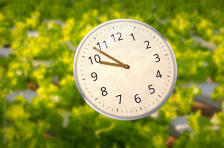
9h53
